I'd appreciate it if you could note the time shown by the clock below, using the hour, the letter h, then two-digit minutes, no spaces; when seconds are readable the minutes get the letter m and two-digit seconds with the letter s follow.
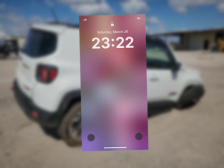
23h22
